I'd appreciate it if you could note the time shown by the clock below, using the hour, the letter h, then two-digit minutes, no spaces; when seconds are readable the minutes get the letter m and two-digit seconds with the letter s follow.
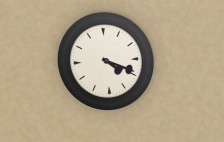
4h19
